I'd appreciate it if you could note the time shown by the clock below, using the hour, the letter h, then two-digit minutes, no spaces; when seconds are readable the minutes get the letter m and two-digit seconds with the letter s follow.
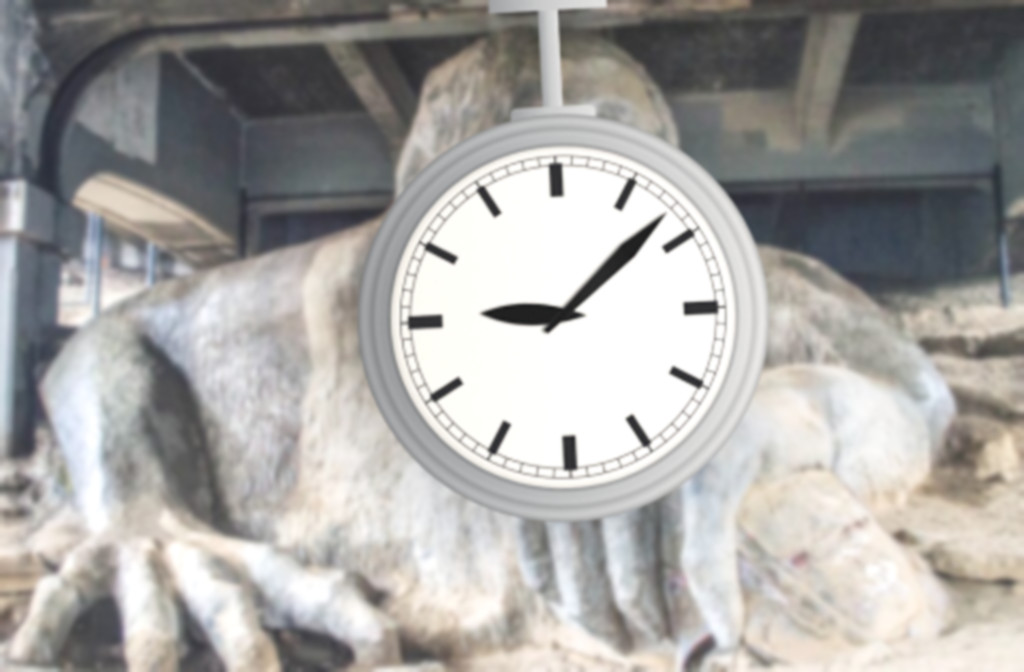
9h08
